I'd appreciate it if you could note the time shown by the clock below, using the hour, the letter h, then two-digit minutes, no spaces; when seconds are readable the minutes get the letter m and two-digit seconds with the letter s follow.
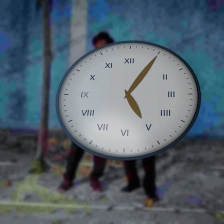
5h05
